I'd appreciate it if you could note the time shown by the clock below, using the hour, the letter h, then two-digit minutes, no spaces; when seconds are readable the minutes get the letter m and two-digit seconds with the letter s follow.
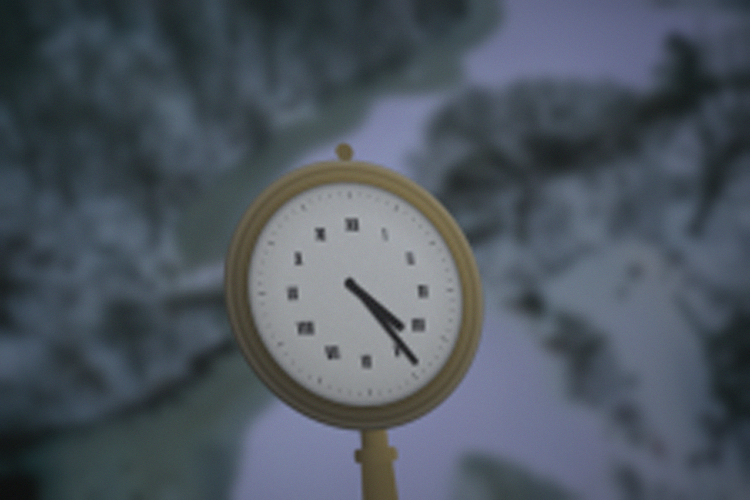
4h24
